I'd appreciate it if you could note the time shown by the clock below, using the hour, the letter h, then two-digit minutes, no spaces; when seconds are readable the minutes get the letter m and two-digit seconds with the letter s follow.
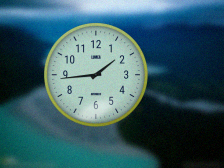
1h44
